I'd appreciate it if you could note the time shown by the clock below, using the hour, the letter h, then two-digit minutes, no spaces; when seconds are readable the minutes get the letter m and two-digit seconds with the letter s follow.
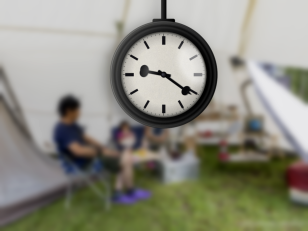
9h21
